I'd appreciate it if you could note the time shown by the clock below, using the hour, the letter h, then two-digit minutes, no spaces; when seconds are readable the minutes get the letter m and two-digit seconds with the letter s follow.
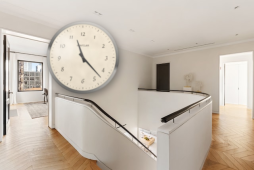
11h23
